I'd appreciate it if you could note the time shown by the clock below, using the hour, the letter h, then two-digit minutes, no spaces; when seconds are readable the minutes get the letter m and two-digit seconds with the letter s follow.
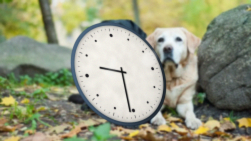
9h31
